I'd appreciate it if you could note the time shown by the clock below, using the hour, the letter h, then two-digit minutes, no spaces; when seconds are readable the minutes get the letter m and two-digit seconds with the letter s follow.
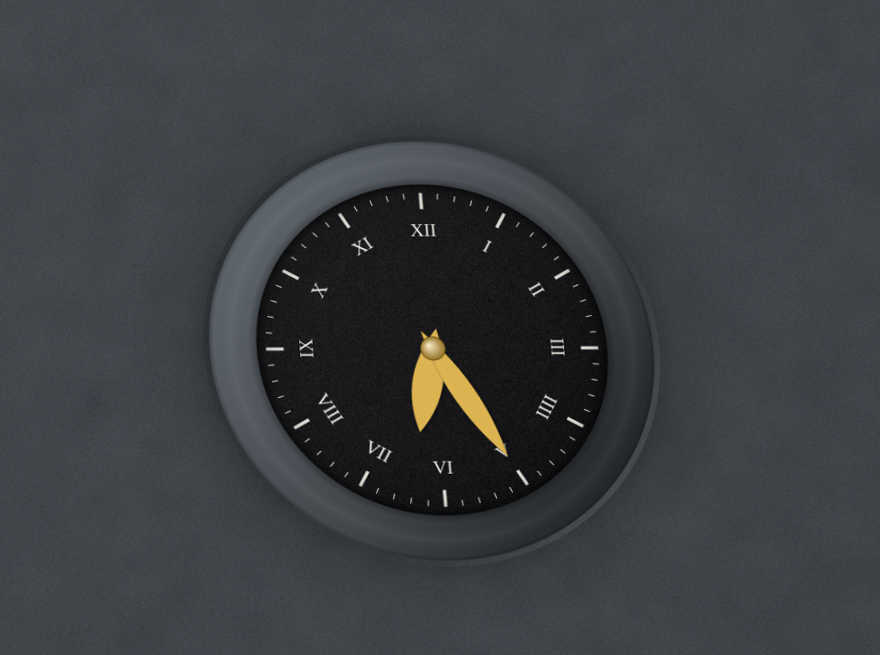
6h25
